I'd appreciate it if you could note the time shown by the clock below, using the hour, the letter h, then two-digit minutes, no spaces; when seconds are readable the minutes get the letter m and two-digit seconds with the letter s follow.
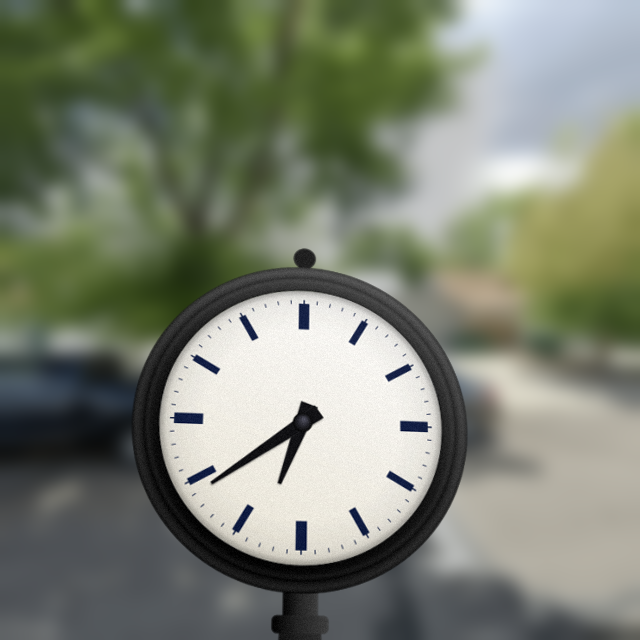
6h39
